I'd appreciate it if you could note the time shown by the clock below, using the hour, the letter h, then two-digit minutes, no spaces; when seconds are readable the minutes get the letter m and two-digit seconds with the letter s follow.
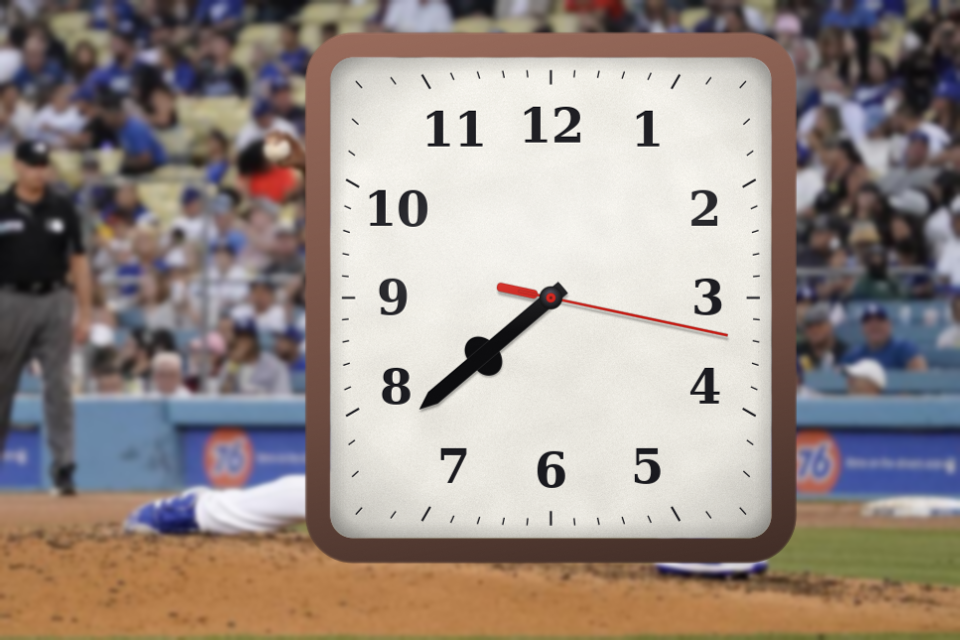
7h38m17s
